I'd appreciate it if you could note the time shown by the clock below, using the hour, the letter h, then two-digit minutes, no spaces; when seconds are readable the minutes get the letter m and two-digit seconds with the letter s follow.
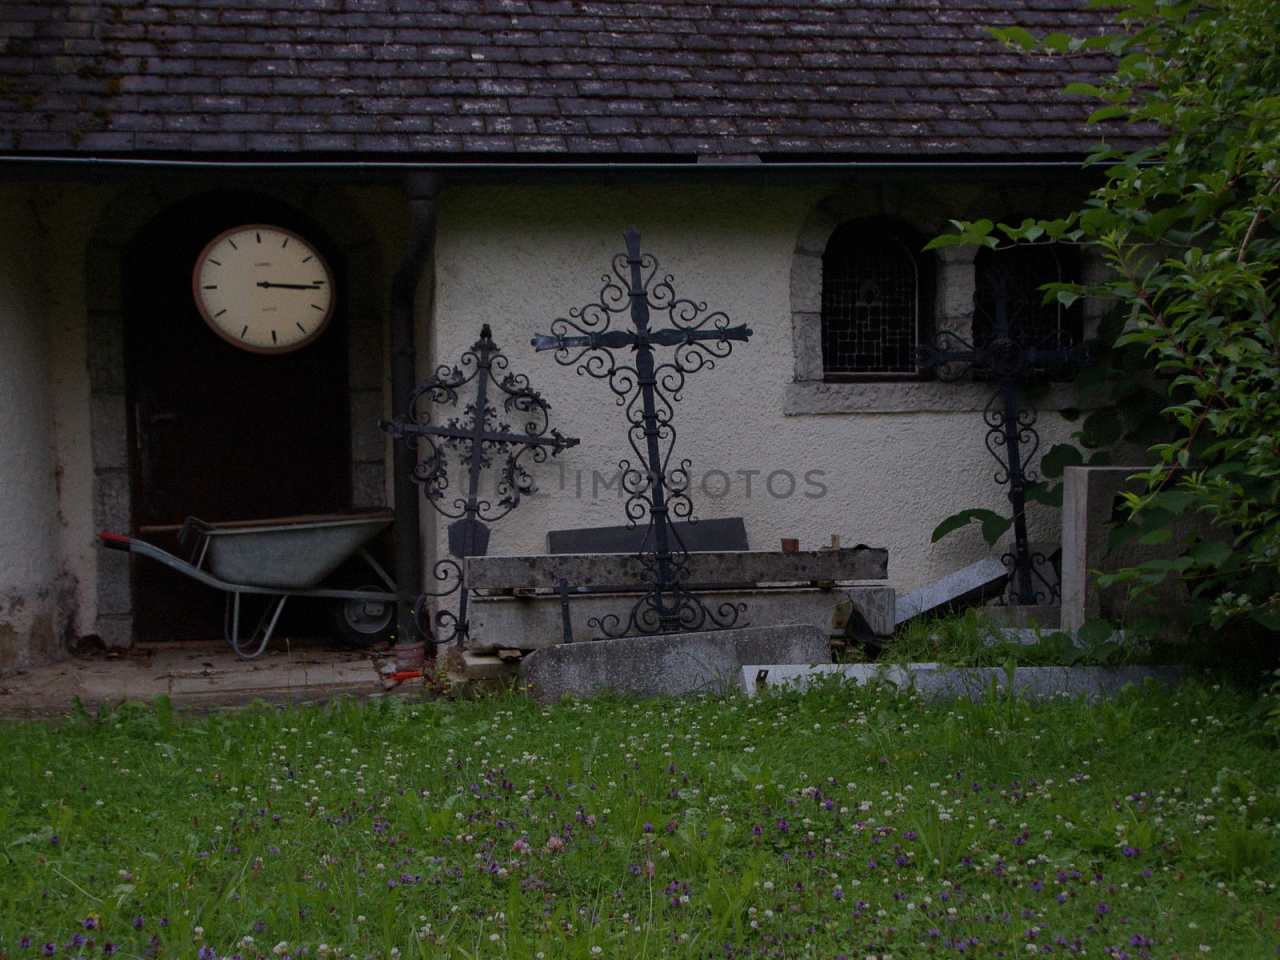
3h16
